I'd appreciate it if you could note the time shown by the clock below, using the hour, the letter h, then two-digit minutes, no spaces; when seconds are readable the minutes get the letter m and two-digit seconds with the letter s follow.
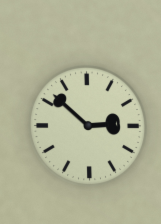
2h52
